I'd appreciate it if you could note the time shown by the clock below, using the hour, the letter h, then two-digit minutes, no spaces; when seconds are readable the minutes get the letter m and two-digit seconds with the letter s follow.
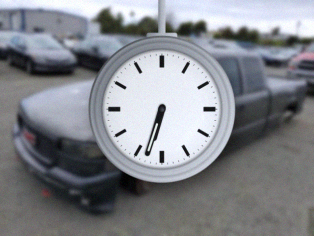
6h33
